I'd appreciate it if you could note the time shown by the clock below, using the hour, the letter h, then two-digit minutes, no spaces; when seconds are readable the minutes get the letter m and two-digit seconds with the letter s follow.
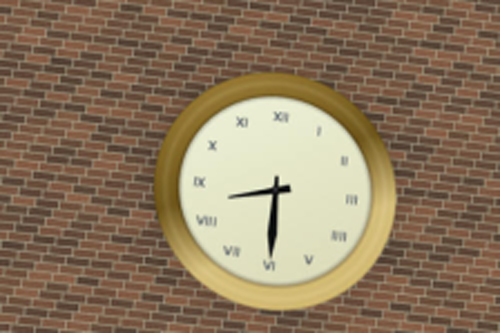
8h30
